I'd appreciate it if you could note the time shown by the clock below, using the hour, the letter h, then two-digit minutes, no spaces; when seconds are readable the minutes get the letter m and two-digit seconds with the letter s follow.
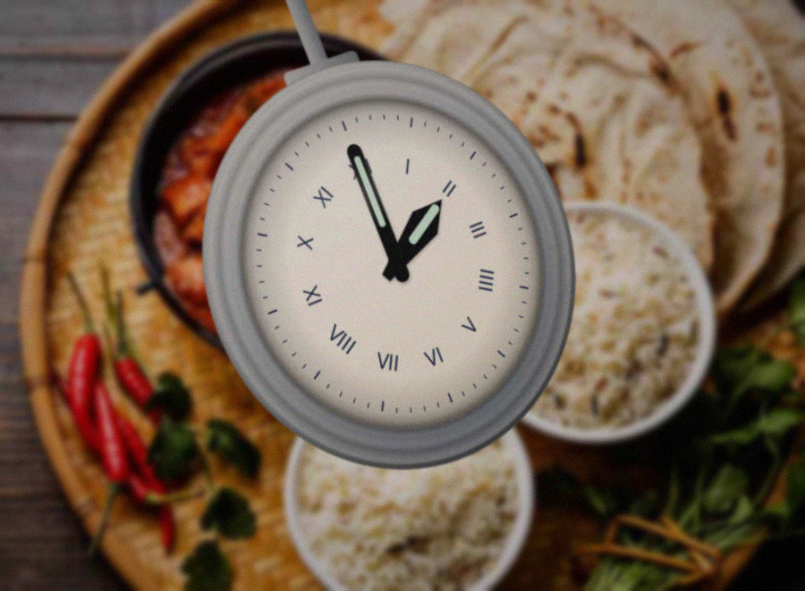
2h00
